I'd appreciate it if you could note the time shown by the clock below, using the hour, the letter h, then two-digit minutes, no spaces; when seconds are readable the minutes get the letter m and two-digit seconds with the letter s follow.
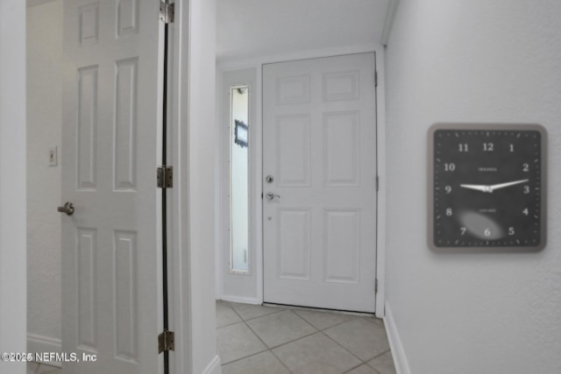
9h13
